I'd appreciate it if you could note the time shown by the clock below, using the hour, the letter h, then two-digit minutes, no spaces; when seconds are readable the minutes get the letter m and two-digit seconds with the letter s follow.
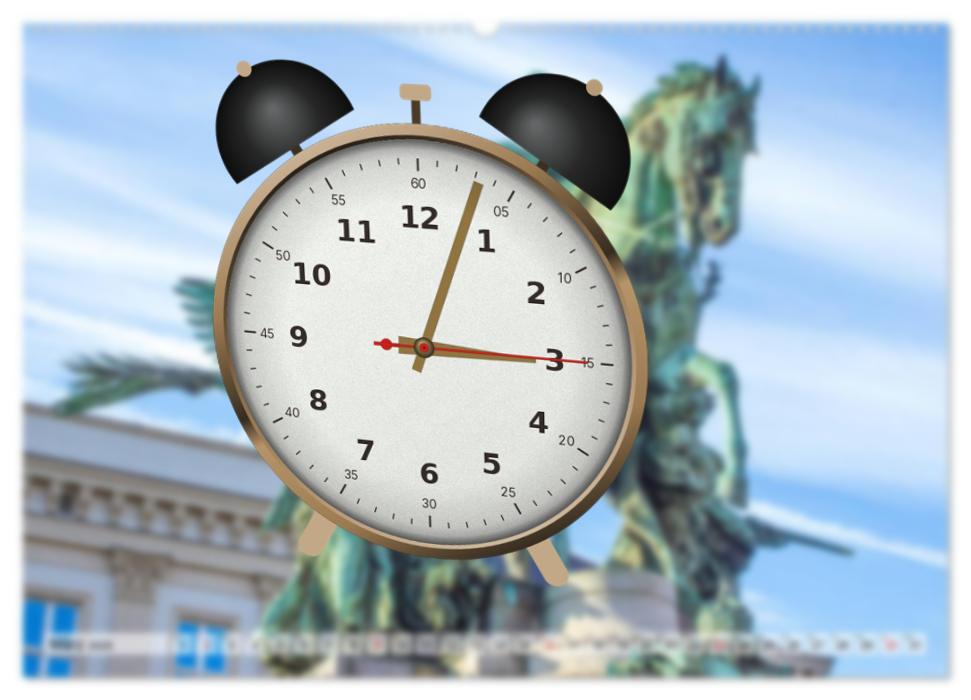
3h03m15s
